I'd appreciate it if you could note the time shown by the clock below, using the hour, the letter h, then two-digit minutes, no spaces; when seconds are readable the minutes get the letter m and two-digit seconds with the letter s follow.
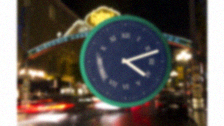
4h12
